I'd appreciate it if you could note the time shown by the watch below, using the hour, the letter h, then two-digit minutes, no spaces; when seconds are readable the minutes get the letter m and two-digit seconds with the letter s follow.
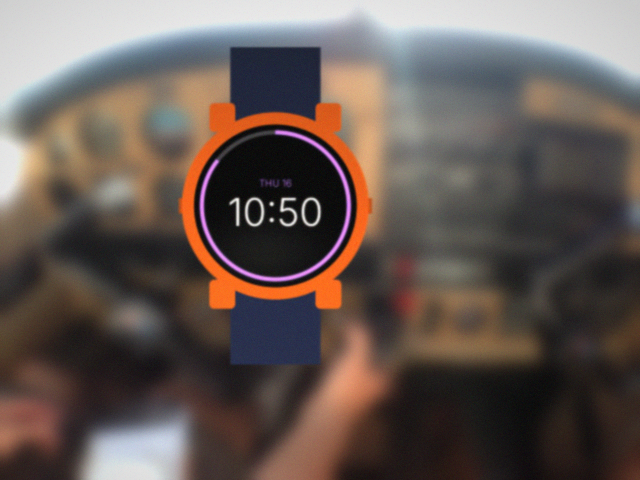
10h50
